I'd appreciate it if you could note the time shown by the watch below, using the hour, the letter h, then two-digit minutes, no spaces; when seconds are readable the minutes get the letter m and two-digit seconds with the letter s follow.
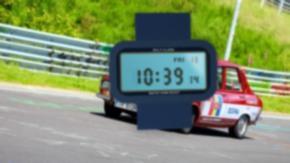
10h39
